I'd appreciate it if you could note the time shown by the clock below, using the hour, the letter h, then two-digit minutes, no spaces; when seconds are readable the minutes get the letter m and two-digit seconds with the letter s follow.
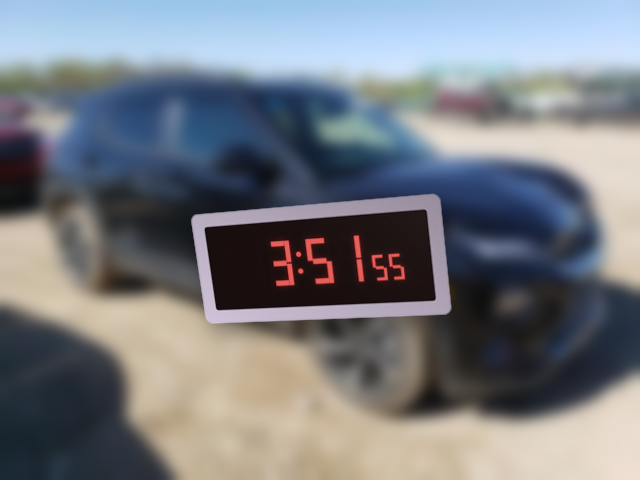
3h51m55s
